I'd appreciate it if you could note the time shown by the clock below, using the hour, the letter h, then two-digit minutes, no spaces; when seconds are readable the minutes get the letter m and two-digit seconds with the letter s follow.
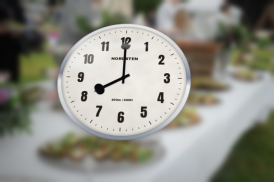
8h00
